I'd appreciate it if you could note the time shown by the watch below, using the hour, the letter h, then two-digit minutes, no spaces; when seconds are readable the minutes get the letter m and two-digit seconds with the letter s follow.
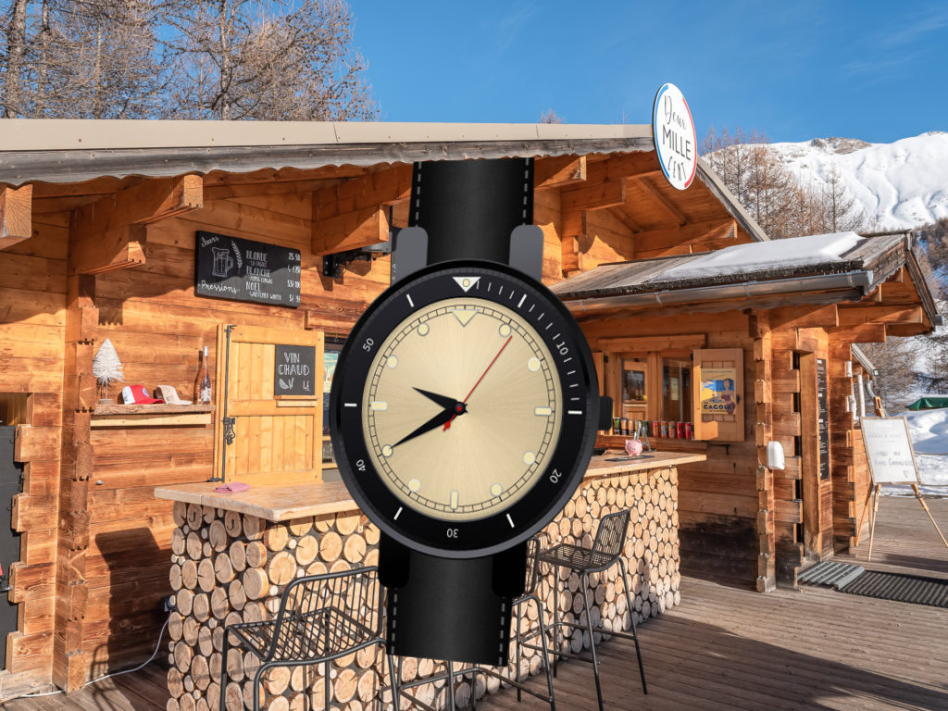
9h40m06s
